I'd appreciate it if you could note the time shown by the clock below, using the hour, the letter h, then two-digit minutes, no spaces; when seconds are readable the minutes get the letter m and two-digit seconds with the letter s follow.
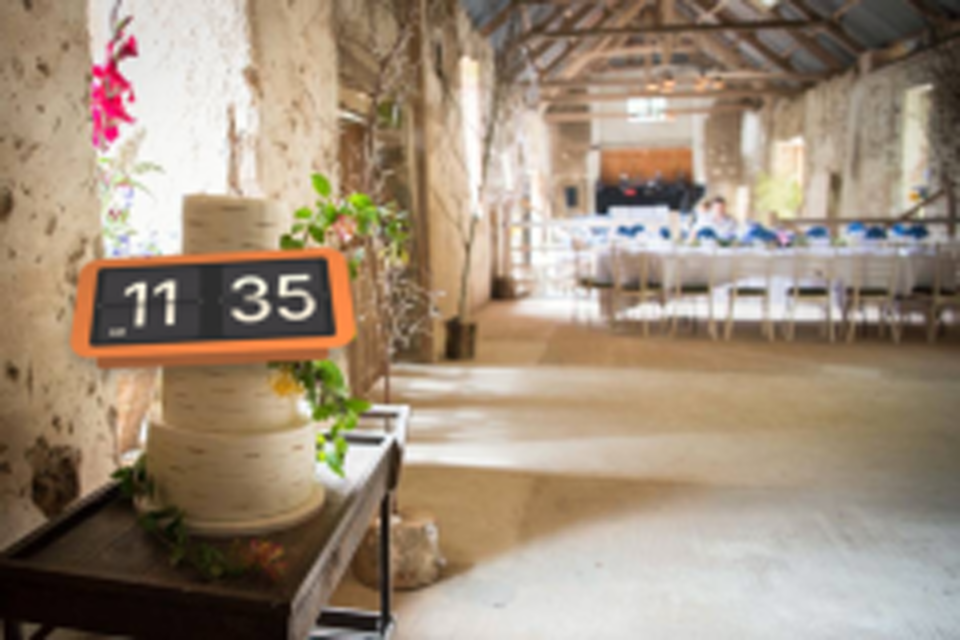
11h35
